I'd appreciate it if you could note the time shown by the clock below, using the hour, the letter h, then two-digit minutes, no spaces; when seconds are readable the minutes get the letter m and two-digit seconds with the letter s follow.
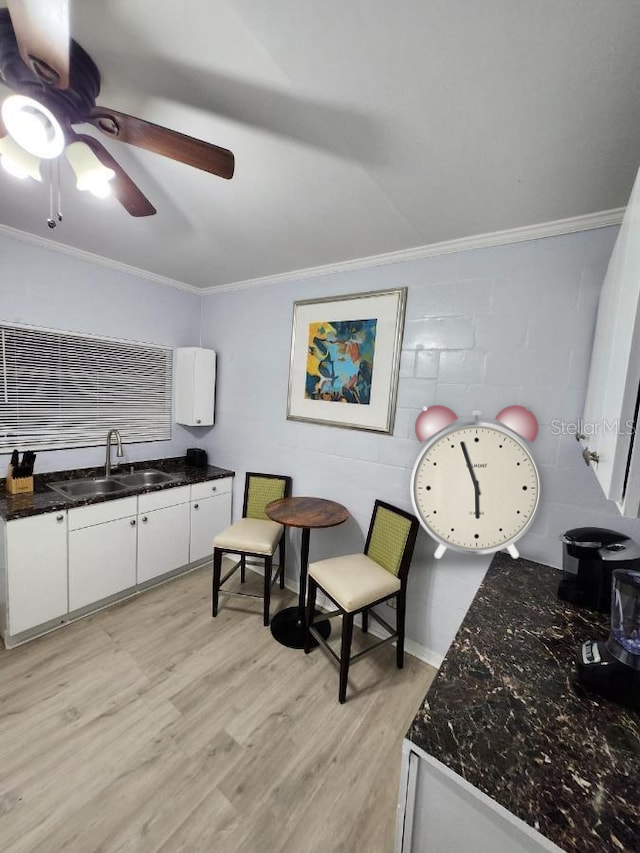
5h57
